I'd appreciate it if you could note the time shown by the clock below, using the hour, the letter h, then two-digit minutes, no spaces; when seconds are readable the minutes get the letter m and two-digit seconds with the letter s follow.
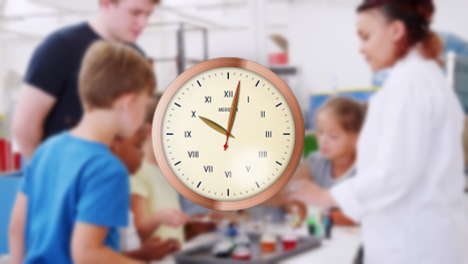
10h02m02s
